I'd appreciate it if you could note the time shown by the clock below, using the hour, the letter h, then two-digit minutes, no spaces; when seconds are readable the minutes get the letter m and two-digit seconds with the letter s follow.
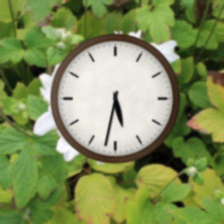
5h32
